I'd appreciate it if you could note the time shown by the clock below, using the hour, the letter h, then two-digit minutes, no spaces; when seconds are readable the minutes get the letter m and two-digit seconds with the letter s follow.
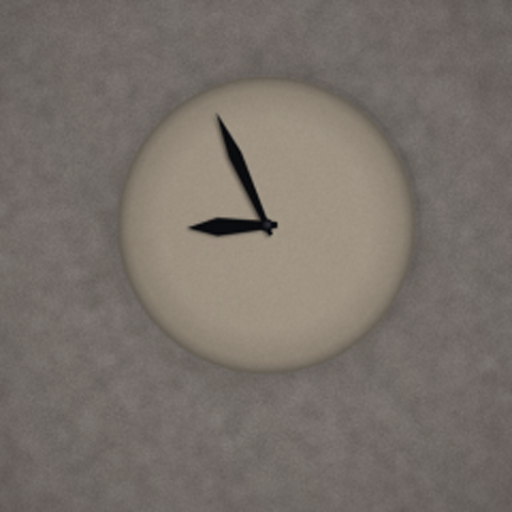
8h56
